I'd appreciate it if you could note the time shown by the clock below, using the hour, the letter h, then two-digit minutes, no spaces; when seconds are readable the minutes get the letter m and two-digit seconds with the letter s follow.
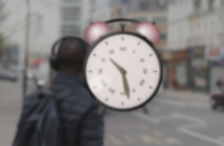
10h28
